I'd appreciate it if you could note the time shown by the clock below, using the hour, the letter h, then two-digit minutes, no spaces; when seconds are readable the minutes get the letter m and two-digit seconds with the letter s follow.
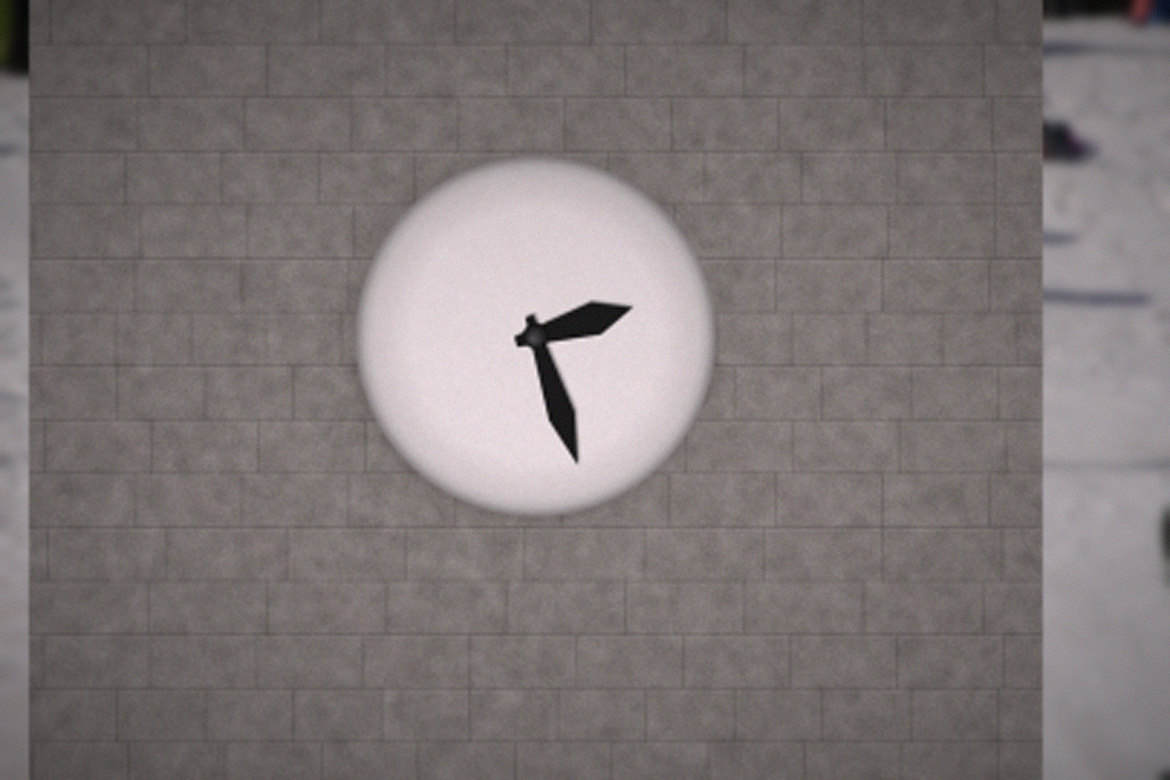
2h27
